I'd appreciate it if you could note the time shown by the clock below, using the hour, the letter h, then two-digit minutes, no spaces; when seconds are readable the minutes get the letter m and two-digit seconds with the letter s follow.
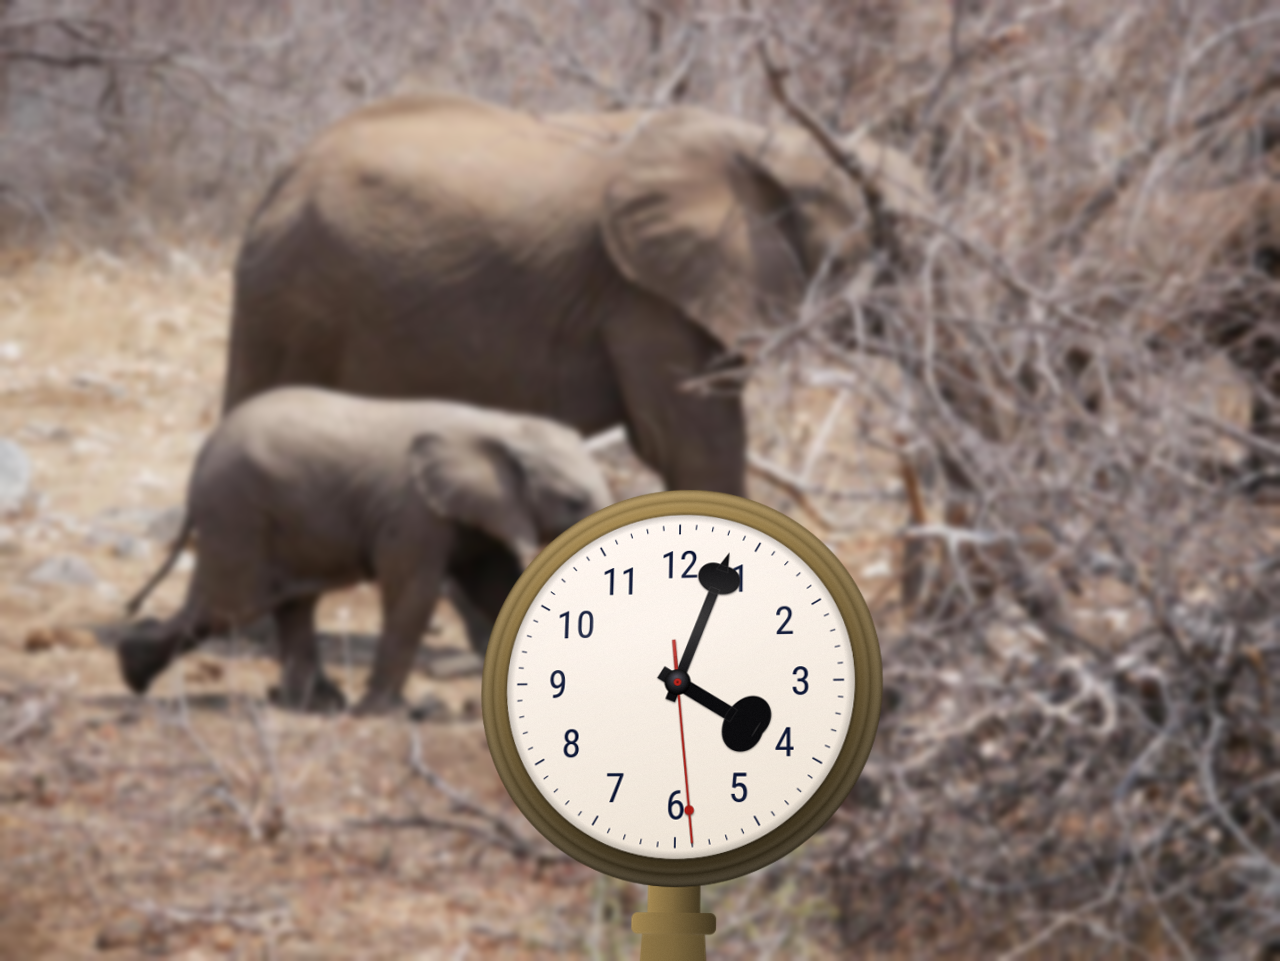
4h03m29s
